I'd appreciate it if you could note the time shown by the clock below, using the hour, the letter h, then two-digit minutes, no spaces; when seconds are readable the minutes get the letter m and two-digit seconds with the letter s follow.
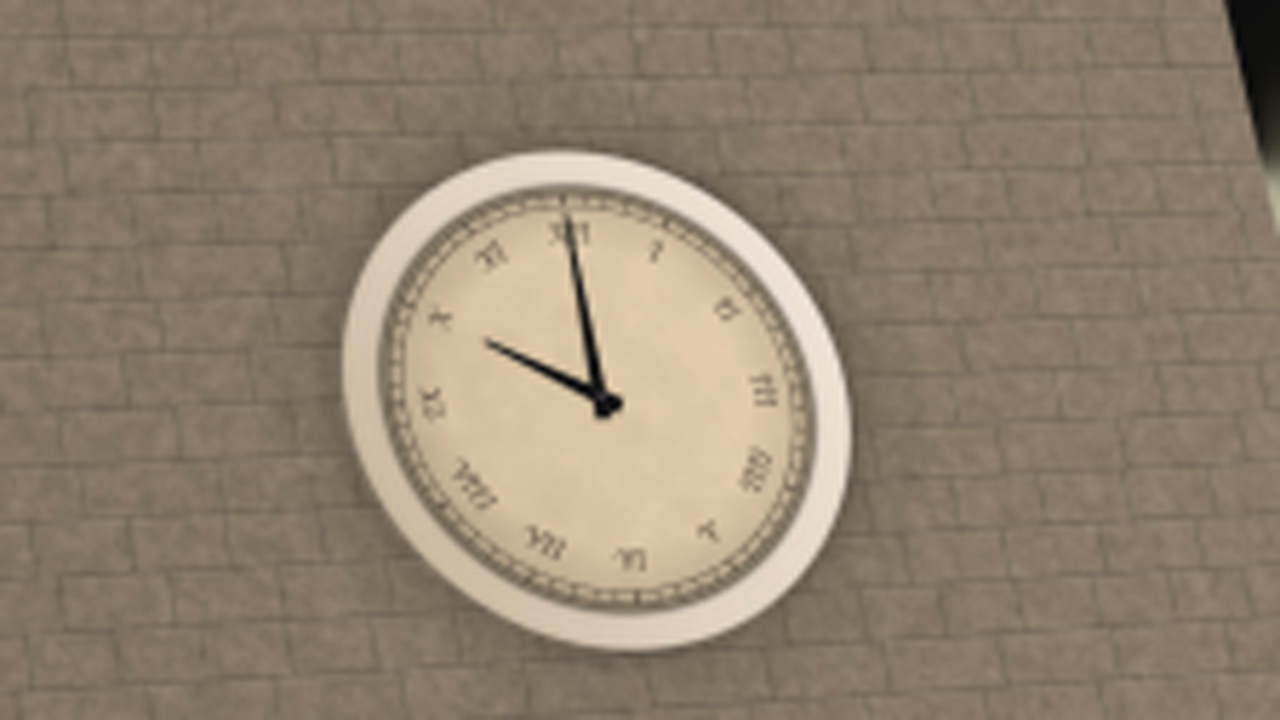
10h00
